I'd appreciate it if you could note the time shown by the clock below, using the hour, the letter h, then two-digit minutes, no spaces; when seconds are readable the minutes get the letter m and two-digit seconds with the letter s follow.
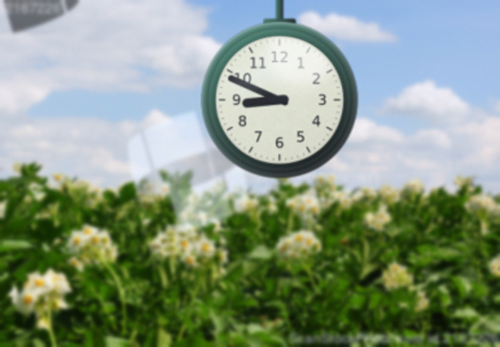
8h49
